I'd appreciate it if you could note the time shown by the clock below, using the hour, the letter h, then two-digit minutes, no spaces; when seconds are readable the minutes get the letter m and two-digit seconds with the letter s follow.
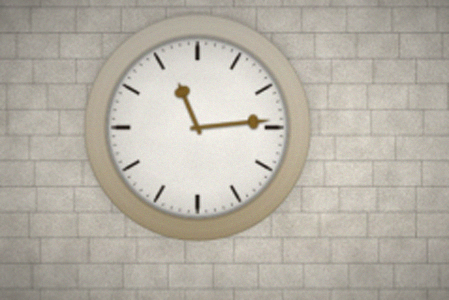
11h14
